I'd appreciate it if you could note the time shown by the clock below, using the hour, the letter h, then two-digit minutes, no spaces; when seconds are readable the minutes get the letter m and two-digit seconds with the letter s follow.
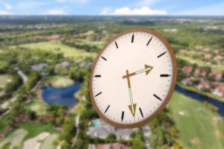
2h27
